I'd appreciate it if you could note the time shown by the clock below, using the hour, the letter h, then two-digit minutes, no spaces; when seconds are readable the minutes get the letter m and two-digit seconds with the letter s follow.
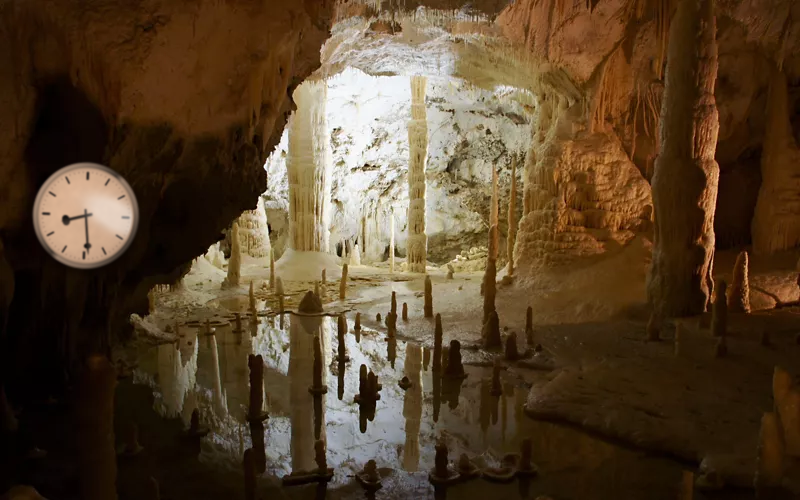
8h29
